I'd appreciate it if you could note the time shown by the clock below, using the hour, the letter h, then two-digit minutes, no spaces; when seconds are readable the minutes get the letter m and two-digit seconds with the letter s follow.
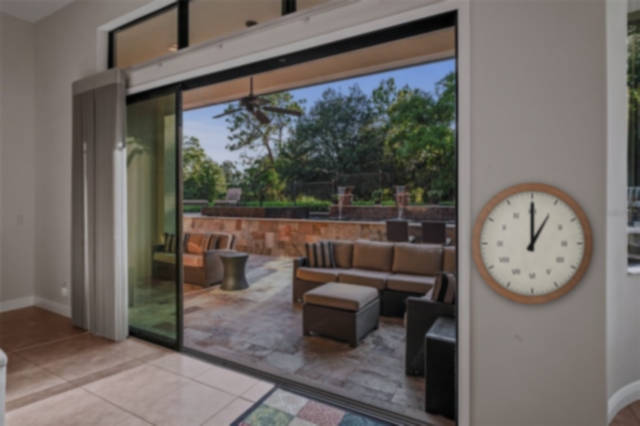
1h00
